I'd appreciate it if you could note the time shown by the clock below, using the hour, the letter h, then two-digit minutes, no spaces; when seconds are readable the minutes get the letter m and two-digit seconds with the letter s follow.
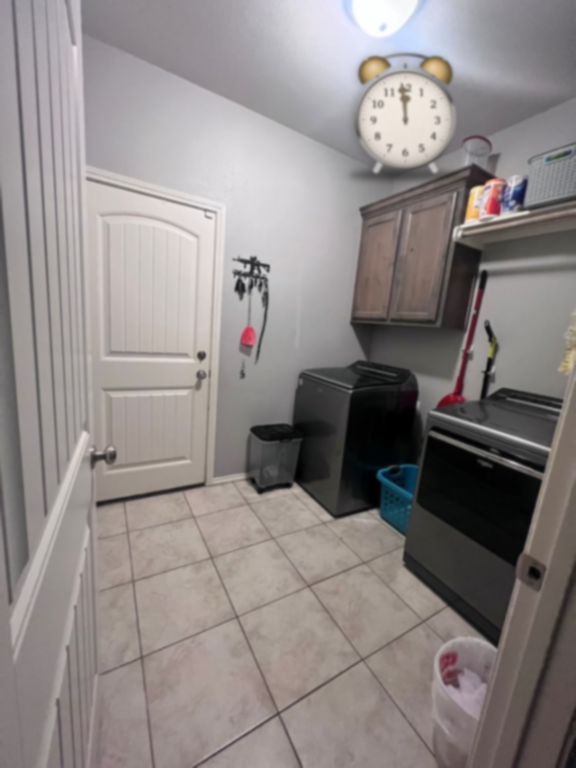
11h59
